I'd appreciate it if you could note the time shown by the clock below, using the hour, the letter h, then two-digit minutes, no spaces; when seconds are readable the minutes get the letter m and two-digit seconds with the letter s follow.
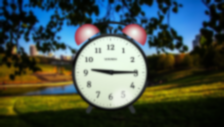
9h15
